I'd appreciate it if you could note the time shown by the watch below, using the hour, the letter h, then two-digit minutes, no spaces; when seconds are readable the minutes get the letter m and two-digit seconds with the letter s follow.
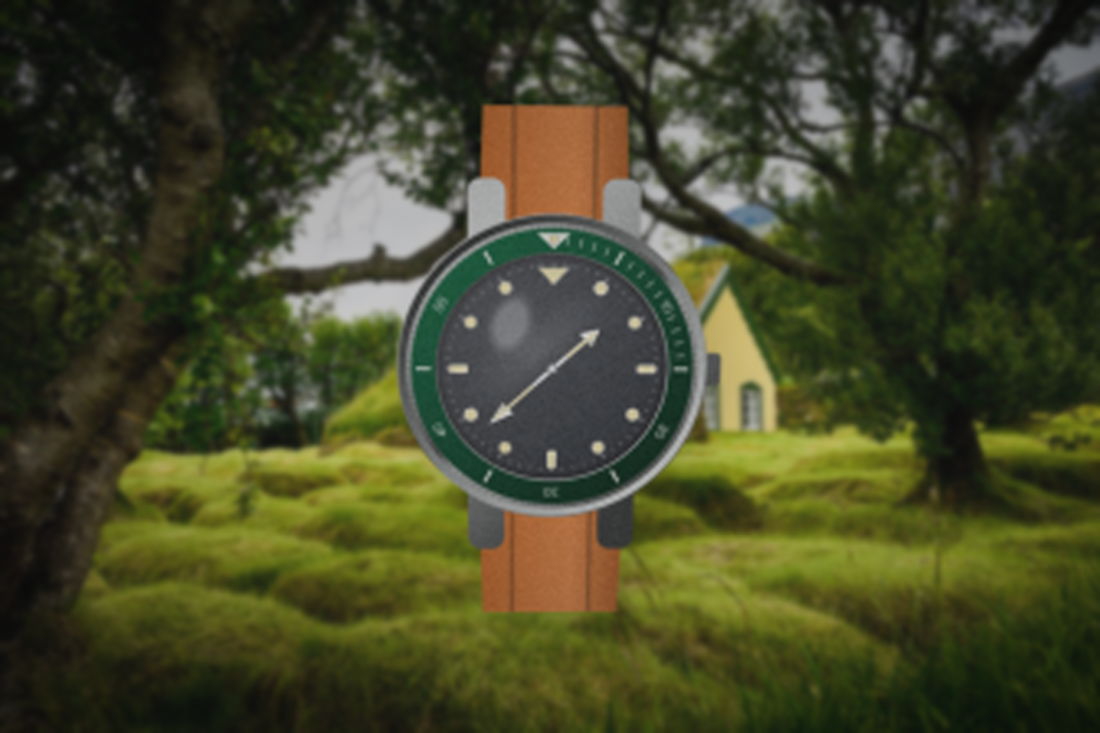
1h38
